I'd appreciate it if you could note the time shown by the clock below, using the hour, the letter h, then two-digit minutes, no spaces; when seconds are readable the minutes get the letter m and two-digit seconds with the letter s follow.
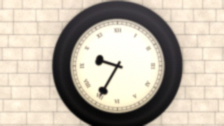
9h35
